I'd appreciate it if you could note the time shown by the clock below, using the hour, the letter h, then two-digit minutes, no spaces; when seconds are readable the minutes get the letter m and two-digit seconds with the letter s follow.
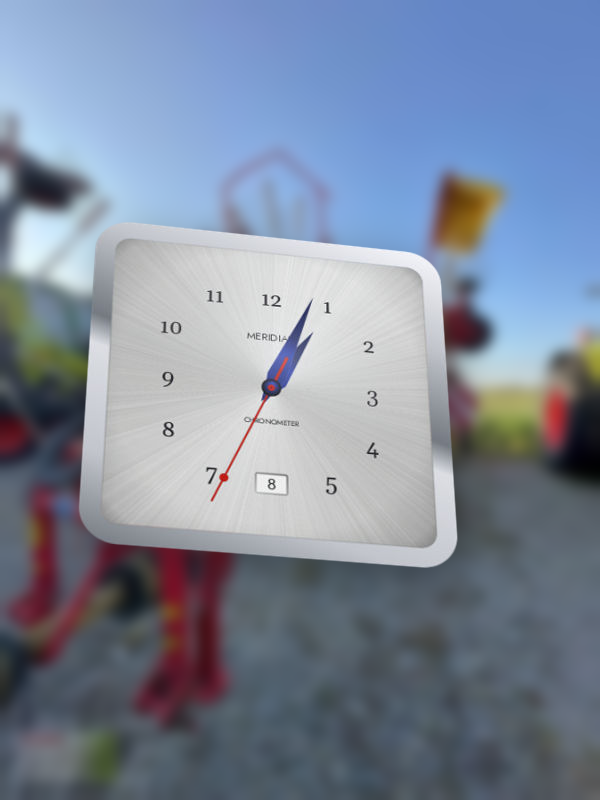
1h03m34s
